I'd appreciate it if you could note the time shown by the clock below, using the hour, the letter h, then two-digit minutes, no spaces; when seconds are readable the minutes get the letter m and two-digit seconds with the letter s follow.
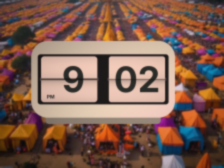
9h02
